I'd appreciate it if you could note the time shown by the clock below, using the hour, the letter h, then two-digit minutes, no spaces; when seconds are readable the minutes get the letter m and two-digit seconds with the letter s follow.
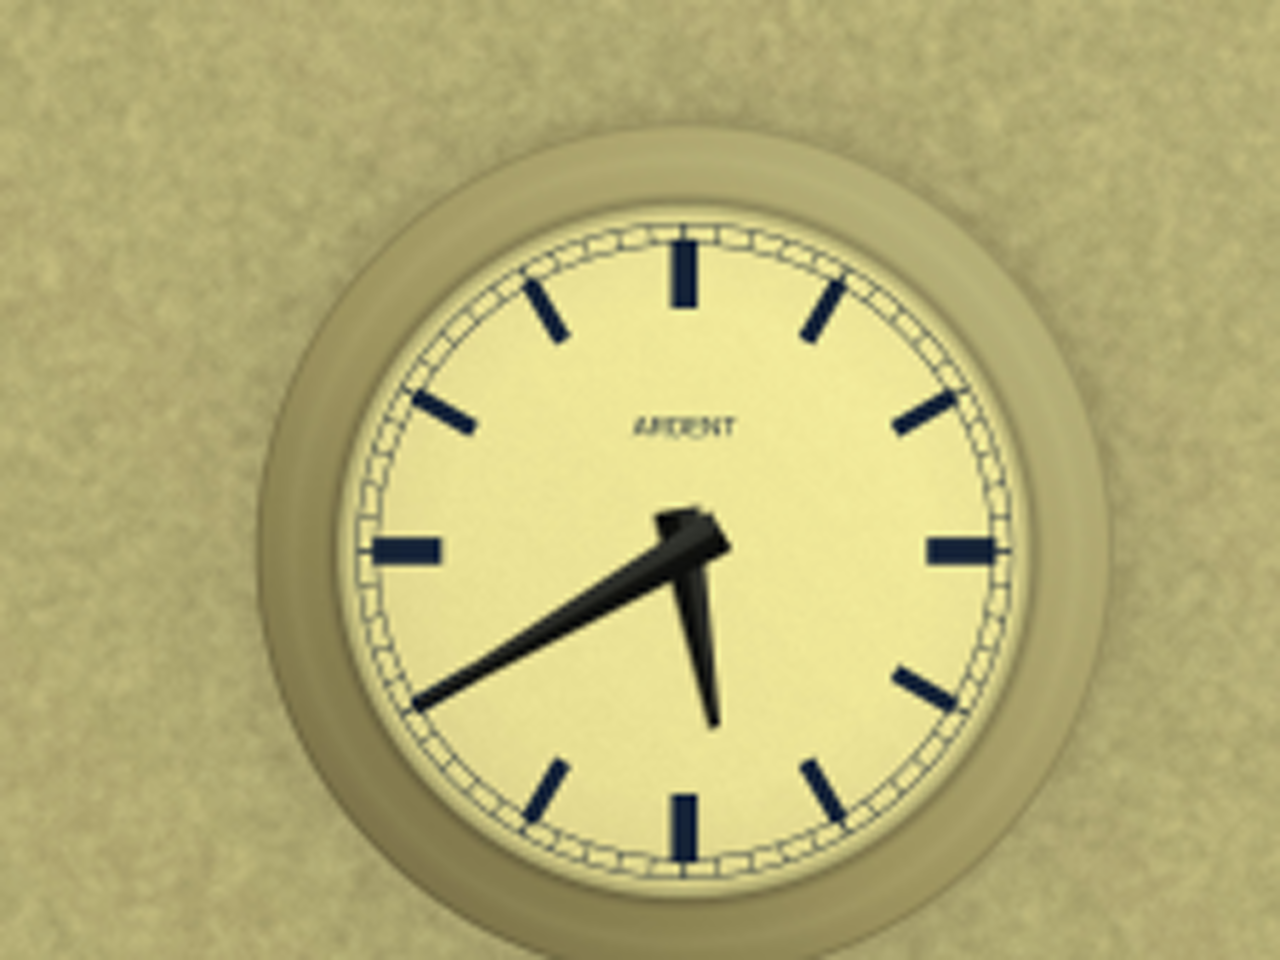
5h40
